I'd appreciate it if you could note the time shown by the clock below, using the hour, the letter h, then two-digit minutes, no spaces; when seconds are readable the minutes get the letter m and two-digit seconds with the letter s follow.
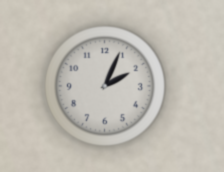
2h04
